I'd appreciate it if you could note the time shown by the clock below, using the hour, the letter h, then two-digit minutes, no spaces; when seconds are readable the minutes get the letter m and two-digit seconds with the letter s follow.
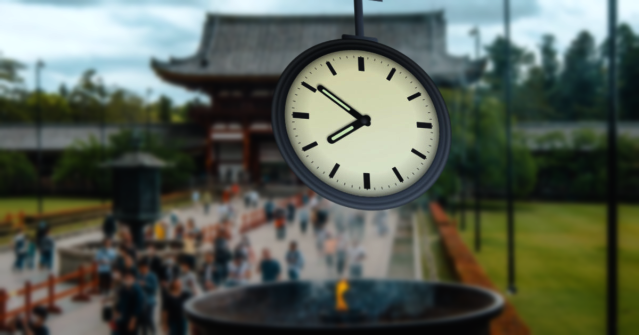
7h51
